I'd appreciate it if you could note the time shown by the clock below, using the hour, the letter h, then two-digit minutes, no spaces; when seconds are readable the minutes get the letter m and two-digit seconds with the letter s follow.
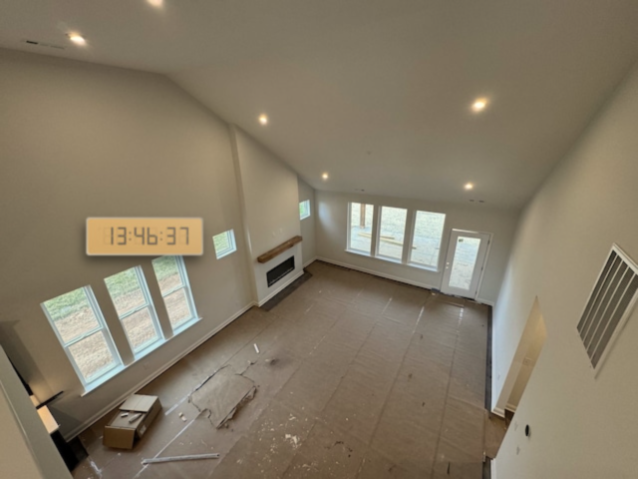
13h46m37s
